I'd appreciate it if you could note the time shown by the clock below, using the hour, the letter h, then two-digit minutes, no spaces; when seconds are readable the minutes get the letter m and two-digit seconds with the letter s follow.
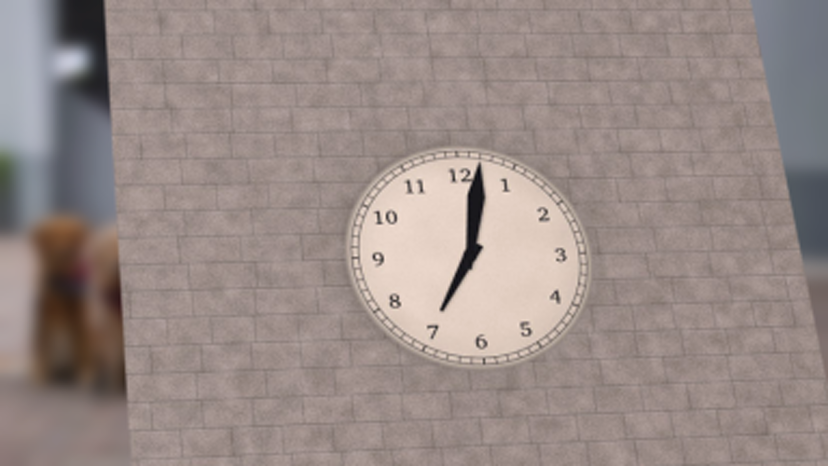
7h02
